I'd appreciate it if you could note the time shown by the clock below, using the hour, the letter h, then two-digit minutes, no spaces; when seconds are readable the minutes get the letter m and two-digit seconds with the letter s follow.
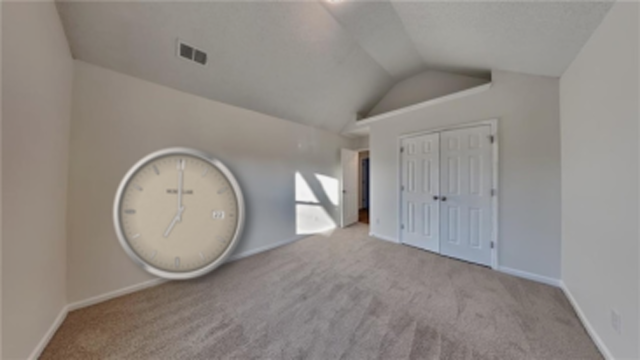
7h00
